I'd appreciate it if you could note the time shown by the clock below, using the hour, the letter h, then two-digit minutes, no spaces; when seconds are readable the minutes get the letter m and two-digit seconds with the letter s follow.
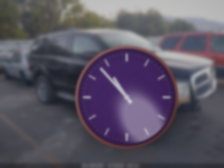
10h53
